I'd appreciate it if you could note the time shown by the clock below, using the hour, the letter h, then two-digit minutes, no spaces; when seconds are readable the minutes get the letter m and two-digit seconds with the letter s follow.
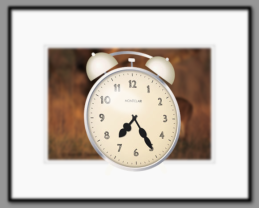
7h25
